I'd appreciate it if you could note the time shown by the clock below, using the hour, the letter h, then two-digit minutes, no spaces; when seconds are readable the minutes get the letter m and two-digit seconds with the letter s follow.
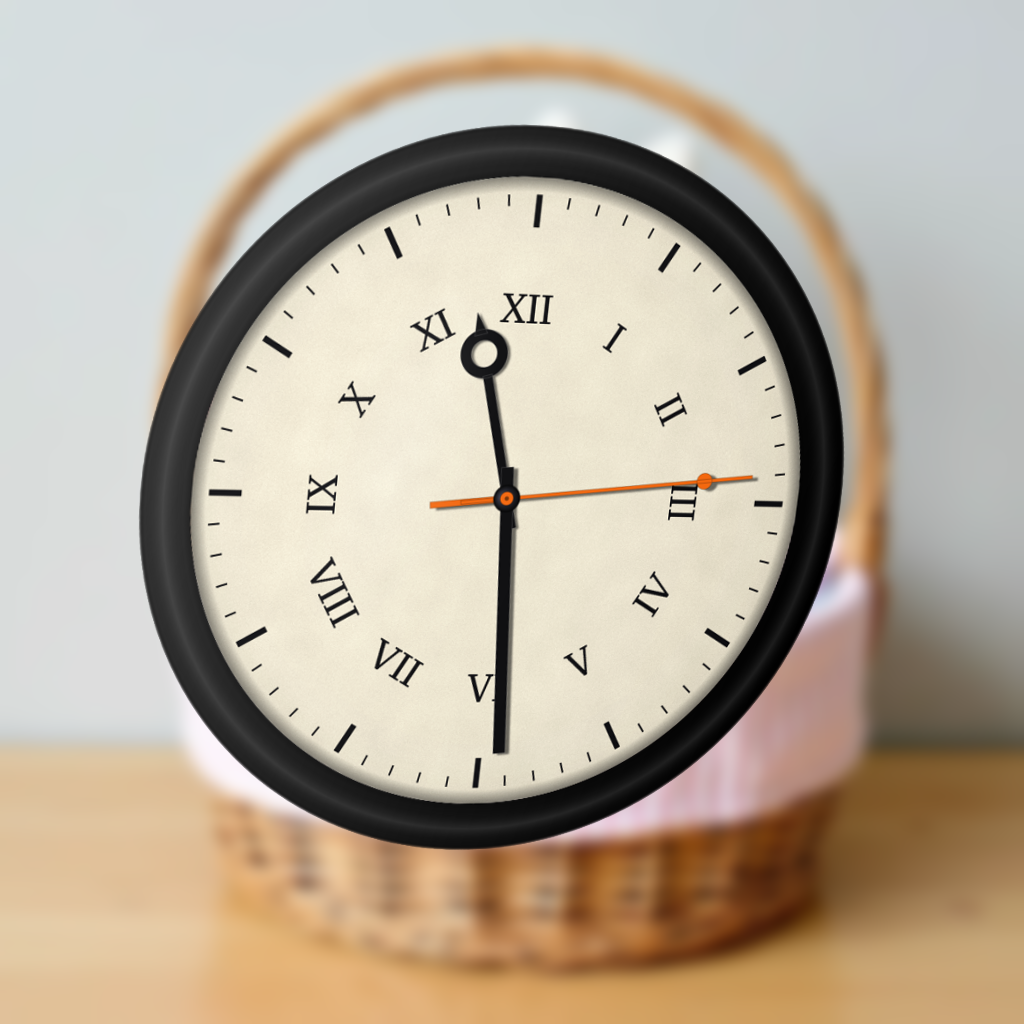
11h29m14s
